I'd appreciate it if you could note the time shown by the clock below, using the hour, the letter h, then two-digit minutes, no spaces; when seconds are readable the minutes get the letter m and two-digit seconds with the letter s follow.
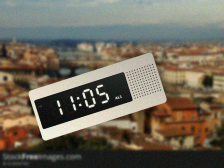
11h05
